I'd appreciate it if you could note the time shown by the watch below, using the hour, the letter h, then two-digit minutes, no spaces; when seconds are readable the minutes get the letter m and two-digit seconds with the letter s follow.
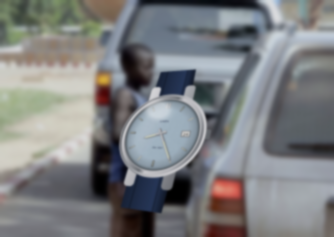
8h25
